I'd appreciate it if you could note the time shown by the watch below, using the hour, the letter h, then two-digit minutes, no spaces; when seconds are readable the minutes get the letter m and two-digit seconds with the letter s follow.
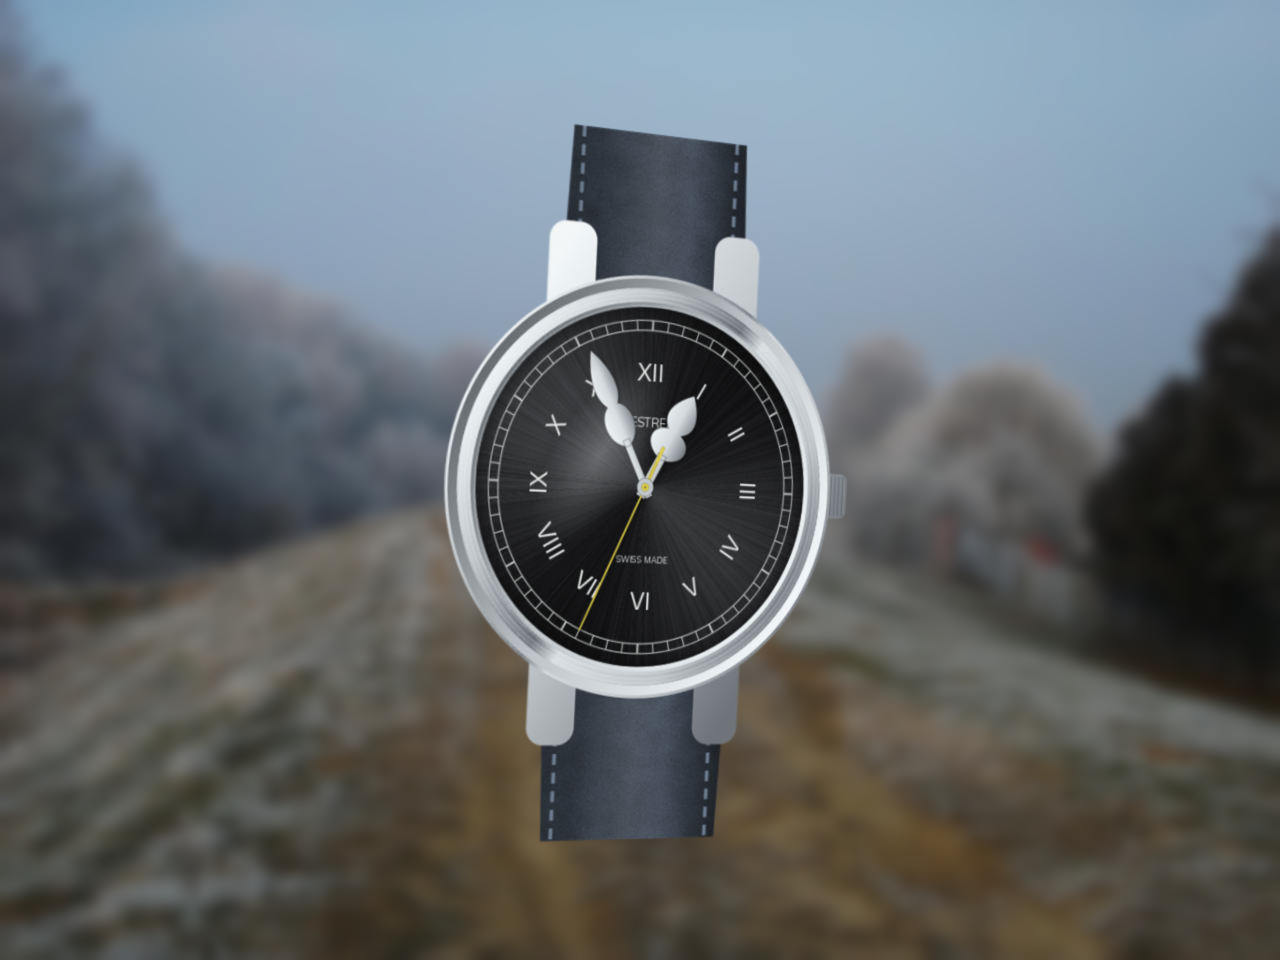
12h55m34s
